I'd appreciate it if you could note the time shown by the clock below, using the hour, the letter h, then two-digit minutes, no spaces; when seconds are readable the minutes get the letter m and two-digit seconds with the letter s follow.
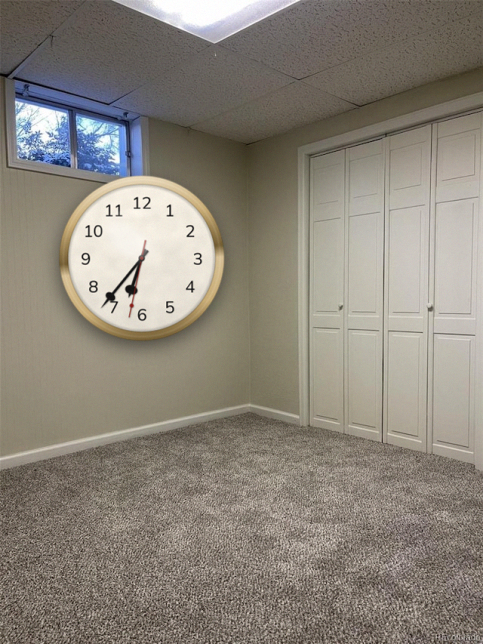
6h36m32s
